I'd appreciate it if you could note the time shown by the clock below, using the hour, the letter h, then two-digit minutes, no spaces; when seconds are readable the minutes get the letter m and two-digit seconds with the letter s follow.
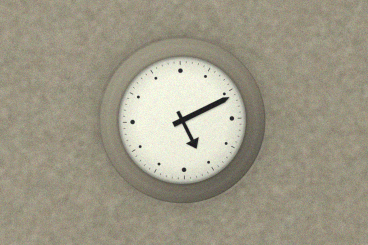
5h11
